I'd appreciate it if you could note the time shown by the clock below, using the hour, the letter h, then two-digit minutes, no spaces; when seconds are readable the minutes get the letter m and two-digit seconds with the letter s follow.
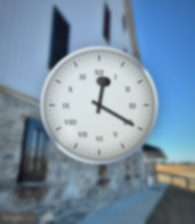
12h20
